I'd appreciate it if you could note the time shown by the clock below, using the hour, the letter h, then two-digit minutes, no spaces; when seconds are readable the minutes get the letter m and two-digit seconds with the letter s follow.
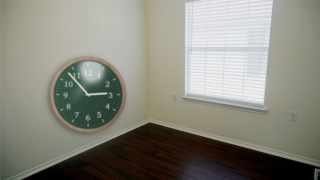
2h53
